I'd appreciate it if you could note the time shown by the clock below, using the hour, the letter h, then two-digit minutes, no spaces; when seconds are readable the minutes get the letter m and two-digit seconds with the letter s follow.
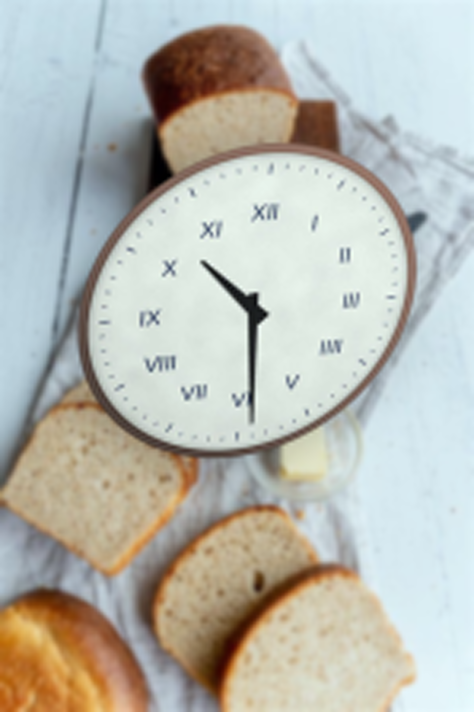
10h29
